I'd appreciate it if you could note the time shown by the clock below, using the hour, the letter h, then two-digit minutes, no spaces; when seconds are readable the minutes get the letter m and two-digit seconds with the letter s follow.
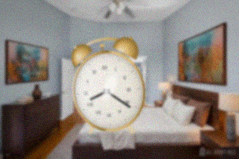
8h21
